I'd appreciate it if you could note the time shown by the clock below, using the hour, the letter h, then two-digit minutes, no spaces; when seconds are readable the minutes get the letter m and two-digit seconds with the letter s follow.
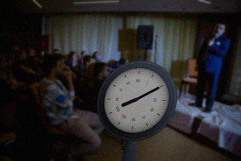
8h10
